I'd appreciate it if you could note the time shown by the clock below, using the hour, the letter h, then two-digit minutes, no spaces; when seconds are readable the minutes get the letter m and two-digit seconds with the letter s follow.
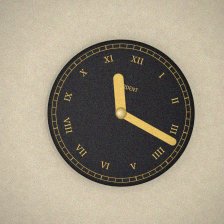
11h17
